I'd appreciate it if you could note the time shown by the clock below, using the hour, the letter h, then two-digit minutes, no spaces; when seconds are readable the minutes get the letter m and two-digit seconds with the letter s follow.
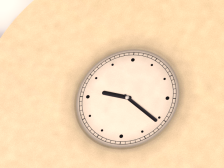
9h21
